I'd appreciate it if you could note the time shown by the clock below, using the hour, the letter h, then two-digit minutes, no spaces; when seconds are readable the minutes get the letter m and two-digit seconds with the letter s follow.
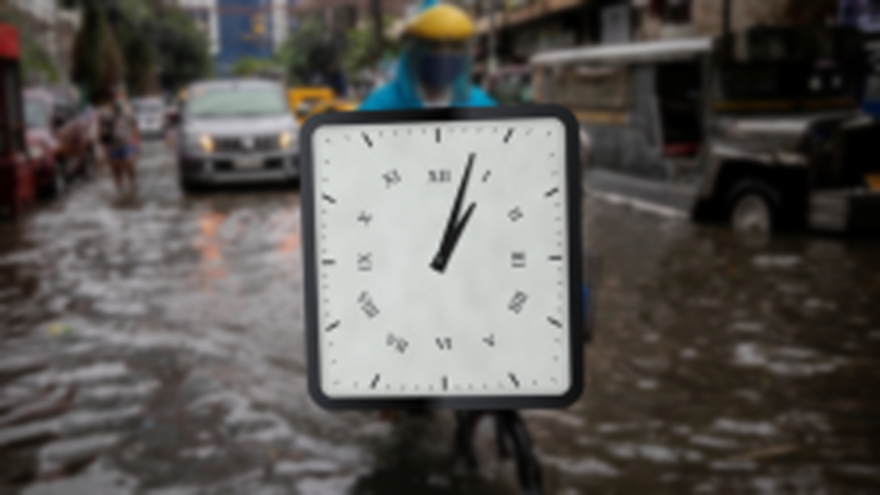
1h03
